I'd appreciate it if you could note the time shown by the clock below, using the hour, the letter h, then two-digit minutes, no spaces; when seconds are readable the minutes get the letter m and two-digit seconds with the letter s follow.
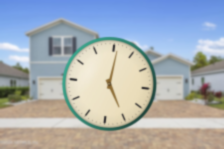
5h01
